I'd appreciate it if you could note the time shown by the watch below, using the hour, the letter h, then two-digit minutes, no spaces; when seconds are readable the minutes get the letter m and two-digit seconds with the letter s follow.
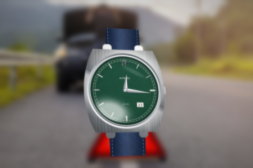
12h16
